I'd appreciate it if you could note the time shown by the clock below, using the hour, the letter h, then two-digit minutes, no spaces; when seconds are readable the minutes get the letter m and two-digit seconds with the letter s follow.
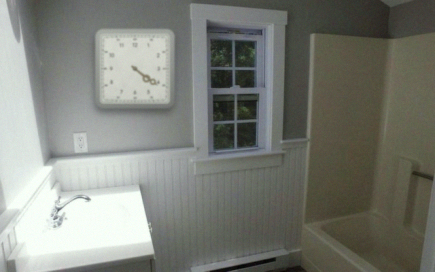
4h21
